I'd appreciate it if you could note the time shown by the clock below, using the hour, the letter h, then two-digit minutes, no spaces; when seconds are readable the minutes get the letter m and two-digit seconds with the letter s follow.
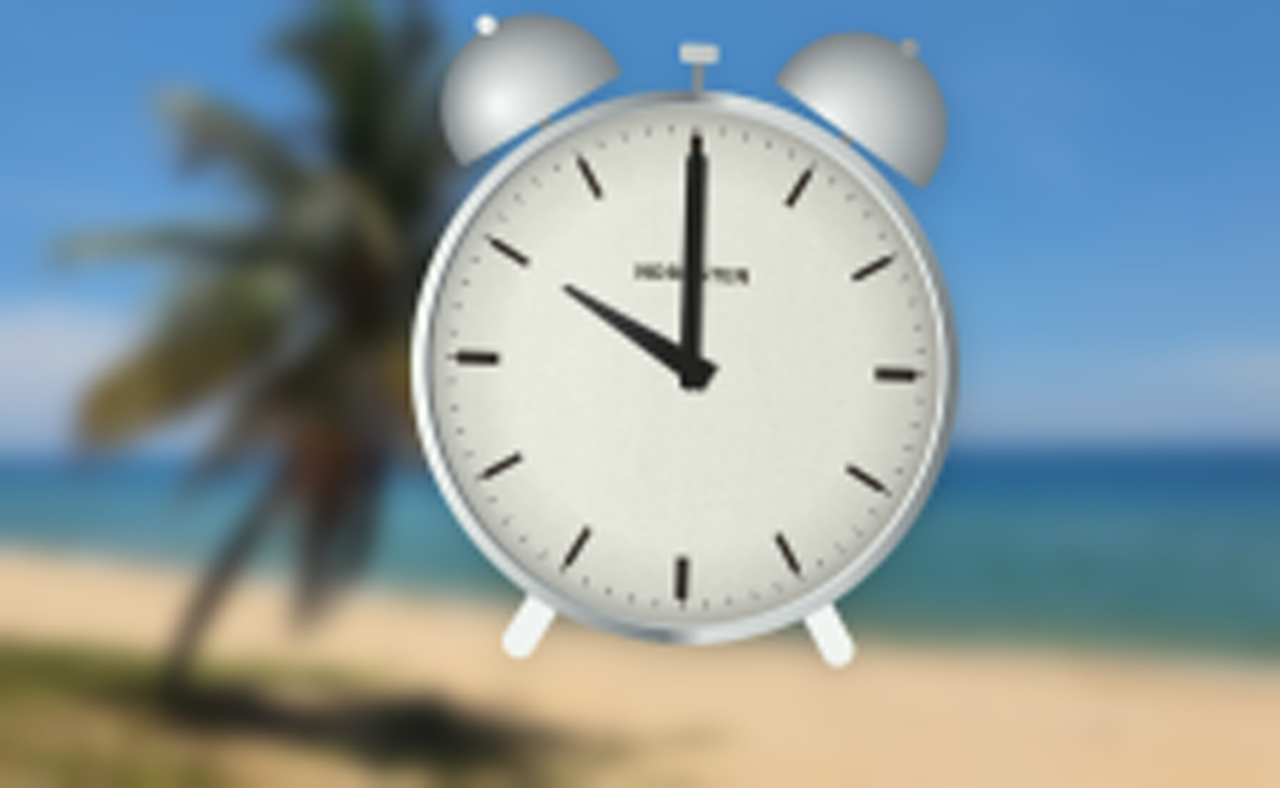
10h00
